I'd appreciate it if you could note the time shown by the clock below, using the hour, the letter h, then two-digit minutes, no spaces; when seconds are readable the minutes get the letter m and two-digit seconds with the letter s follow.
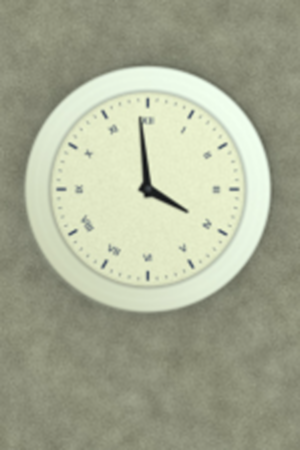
3h59
